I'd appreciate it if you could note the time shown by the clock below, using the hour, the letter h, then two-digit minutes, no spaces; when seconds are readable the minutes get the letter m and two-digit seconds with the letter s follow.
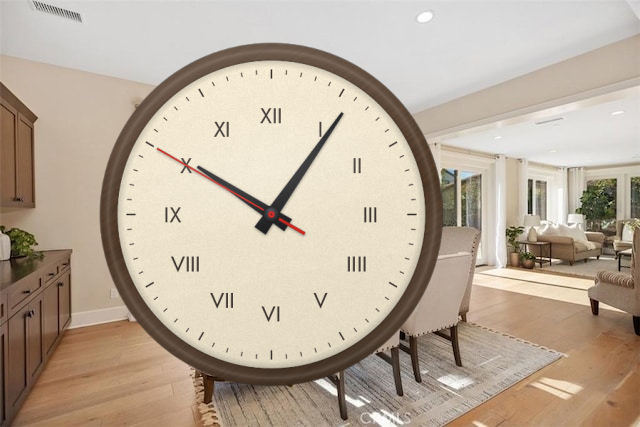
10h05m50s
